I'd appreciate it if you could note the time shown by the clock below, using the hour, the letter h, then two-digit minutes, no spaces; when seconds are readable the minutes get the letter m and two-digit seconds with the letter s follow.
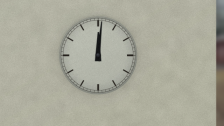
12h01
